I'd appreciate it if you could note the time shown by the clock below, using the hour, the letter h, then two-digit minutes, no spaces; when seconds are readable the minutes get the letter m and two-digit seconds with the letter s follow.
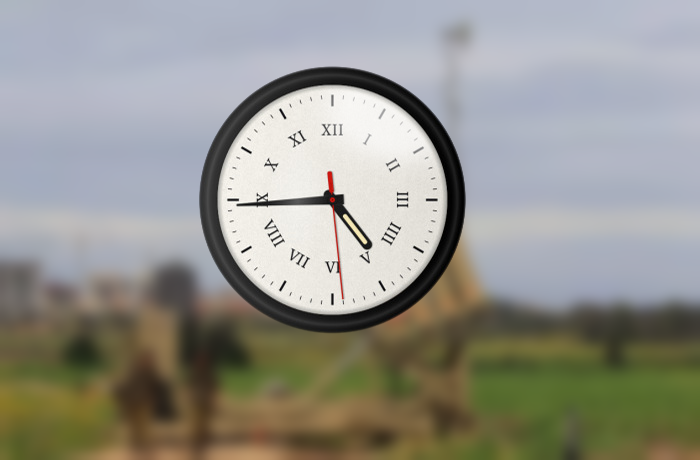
4h44m29s
